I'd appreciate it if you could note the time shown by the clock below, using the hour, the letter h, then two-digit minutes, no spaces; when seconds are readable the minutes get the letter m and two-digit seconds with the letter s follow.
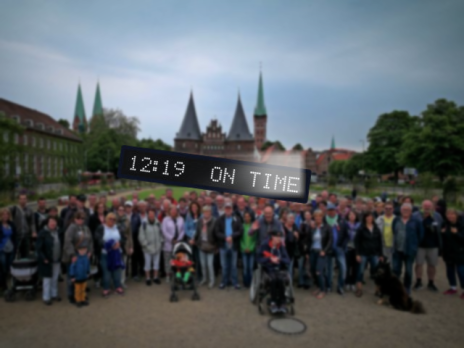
12h19
